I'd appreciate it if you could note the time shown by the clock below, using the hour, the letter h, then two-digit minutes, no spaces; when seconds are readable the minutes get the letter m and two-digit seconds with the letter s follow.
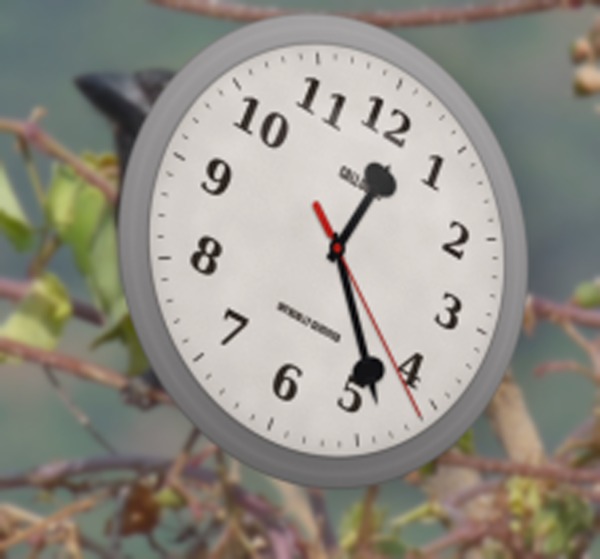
12h23m21s
